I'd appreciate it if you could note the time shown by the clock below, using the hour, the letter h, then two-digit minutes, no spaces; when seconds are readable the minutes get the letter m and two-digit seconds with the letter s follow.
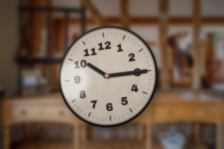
10h15
